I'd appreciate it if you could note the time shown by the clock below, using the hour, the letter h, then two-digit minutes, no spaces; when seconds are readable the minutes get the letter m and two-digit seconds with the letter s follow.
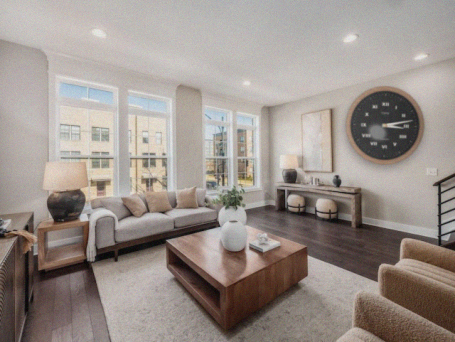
3h13
